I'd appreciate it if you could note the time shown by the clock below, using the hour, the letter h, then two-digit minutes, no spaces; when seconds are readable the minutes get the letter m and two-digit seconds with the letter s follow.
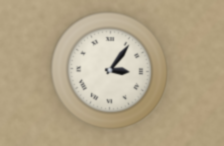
3h06
